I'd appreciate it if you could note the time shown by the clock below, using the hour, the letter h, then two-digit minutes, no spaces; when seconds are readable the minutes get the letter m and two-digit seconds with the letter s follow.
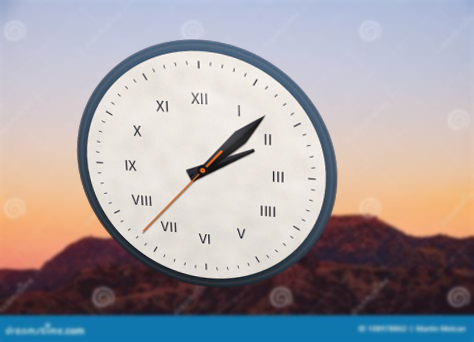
2h07m37s
